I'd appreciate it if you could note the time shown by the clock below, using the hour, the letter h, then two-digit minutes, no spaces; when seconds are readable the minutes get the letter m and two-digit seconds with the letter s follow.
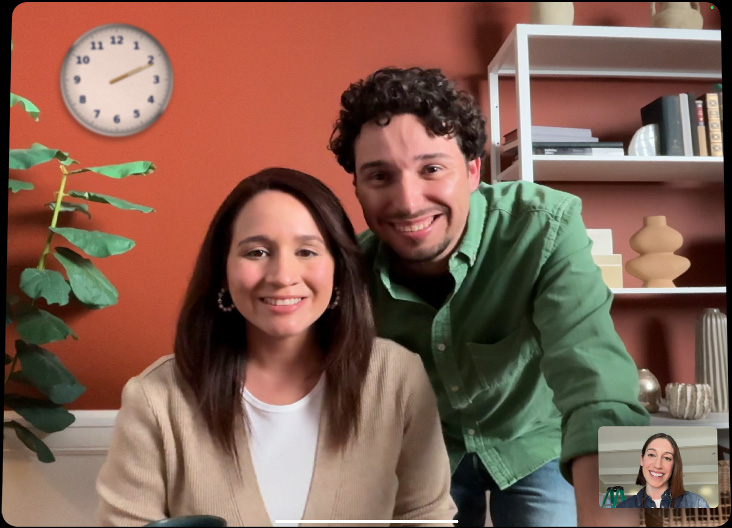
2h11
